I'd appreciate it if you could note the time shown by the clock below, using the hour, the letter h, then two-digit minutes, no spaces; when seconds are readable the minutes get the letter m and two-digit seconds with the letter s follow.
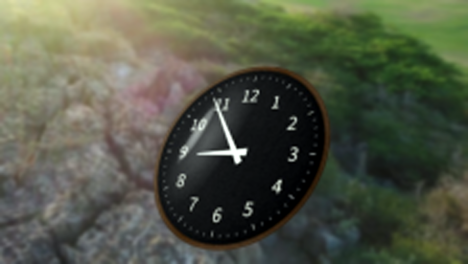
8h54
